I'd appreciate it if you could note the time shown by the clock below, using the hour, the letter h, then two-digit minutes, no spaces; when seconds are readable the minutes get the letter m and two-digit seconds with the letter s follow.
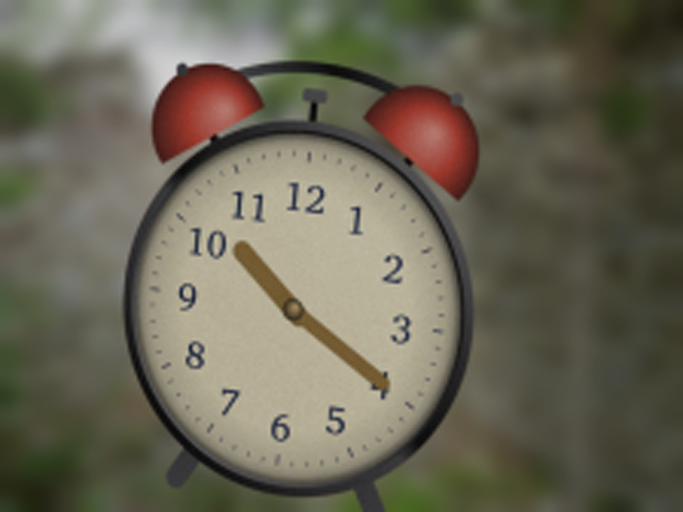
10h20
